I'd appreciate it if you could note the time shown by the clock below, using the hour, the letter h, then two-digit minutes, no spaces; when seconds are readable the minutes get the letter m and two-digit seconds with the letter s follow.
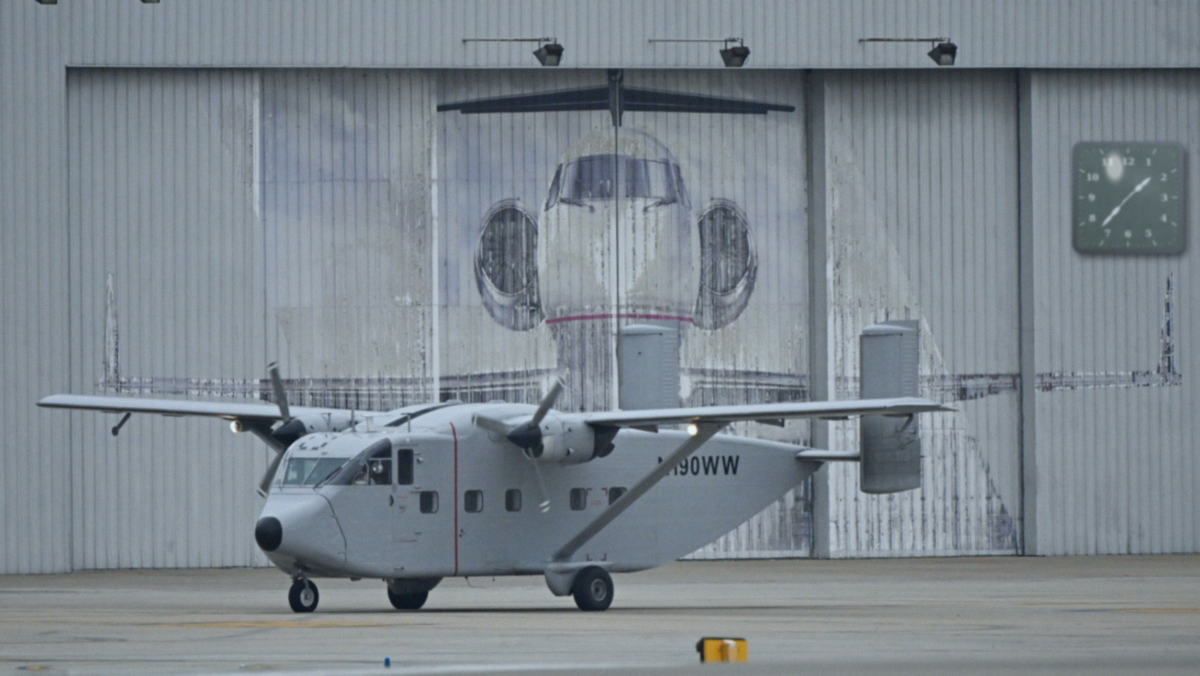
1h37
